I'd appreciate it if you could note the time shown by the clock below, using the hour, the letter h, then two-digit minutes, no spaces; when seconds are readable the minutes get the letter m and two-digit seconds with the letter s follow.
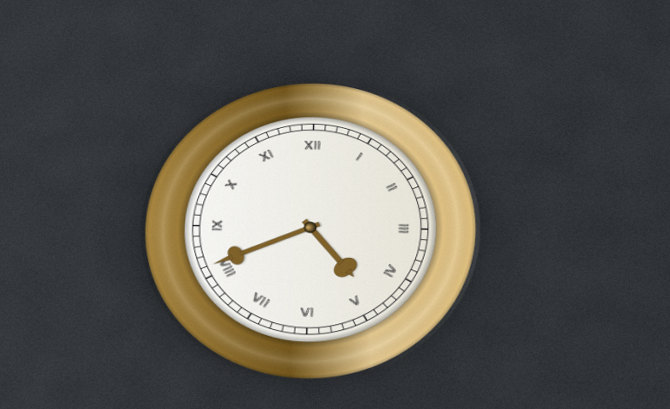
4h41
